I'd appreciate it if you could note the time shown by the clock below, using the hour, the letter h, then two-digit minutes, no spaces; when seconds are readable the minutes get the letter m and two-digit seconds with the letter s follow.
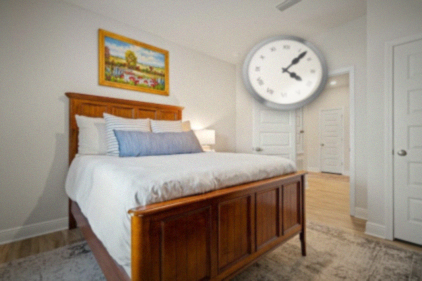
4h07
